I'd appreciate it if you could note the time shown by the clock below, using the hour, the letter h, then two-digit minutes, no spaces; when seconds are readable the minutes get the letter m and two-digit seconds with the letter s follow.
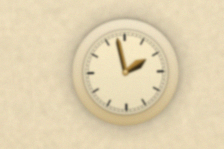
1h58
